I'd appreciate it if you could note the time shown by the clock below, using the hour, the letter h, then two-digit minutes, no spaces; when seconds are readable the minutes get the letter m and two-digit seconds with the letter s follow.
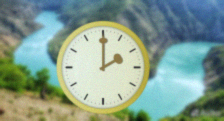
2h00
